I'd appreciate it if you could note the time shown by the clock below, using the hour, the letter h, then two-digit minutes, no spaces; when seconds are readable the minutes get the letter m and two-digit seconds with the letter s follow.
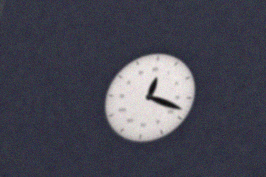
12h18
